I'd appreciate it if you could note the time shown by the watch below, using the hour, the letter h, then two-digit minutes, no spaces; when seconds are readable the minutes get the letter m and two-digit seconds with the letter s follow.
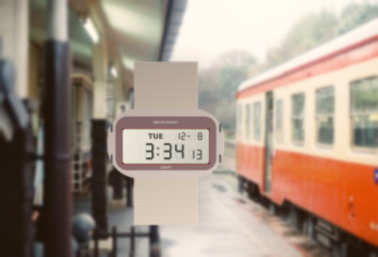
3h34m13s
